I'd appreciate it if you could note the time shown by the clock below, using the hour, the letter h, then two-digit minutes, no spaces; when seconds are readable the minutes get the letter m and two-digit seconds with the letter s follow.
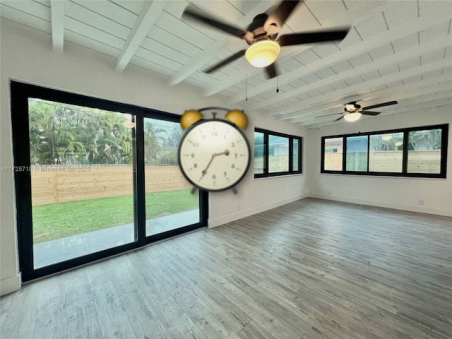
2h35
